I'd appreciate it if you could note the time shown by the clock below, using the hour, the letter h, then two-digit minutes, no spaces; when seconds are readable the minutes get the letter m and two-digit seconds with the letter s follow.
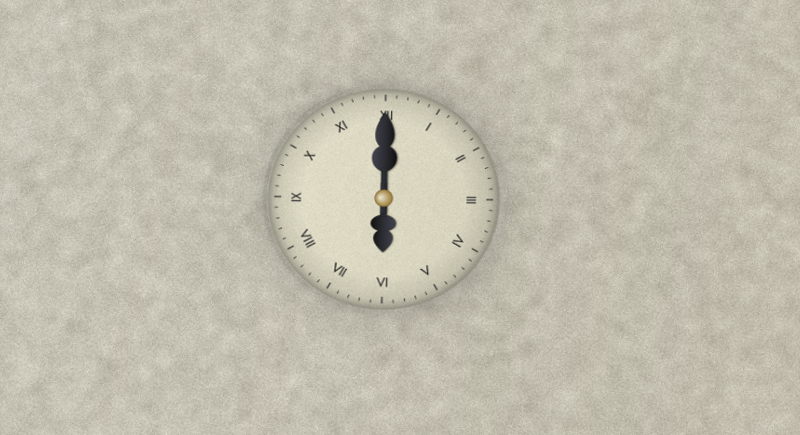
6h00
